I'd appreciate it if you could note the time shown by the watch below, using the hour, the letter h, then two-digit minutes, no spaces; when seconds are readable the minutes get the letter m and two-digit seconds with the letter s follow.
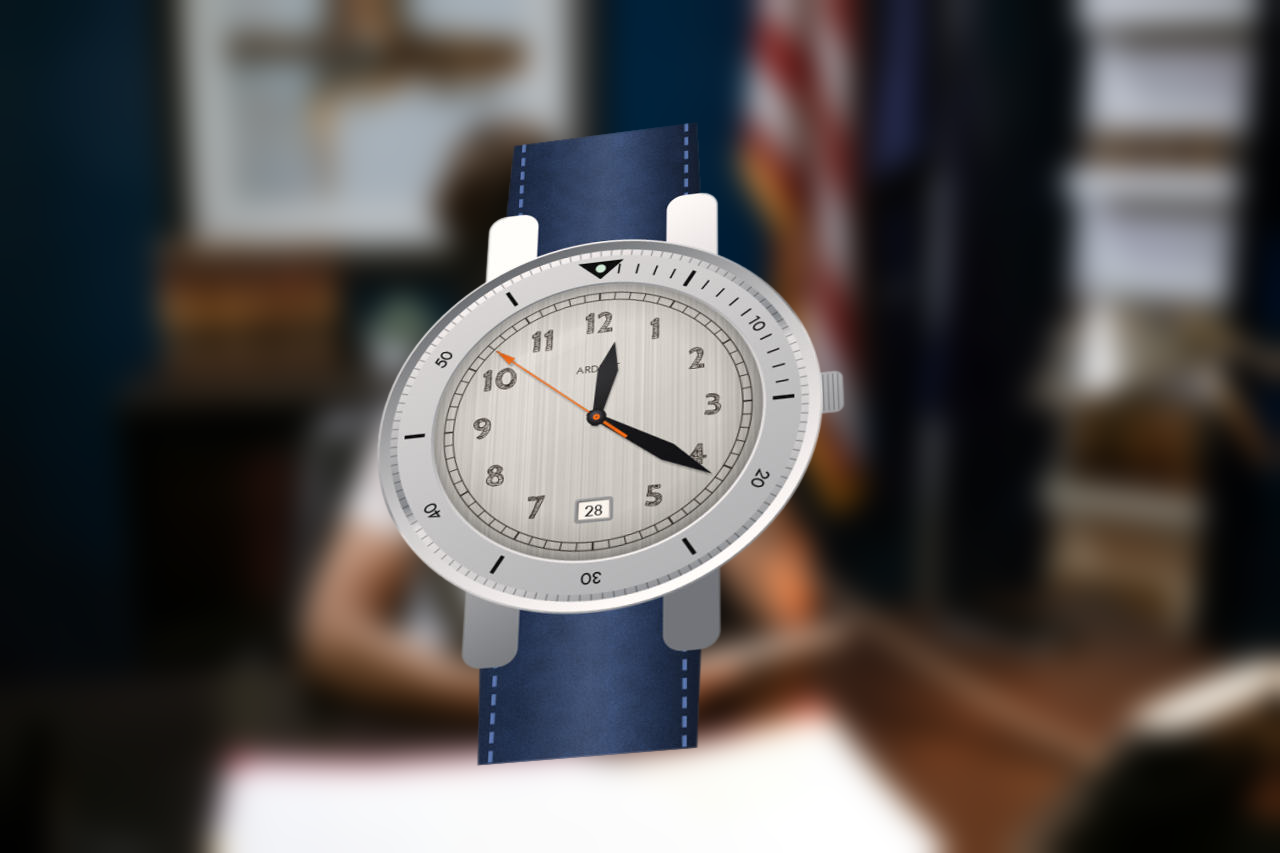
12h20m52s
